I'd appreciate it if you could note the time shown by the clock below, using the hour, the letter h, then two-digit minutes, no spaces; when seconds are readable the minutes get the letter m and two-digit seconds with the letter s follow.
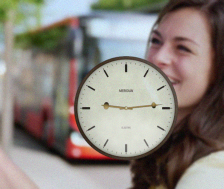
9h14
